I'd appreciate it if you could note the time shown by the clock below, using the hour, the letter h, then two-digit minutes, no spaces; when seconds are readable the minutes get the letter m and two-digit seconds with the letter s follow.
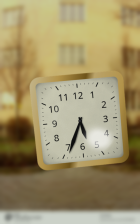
5h34
